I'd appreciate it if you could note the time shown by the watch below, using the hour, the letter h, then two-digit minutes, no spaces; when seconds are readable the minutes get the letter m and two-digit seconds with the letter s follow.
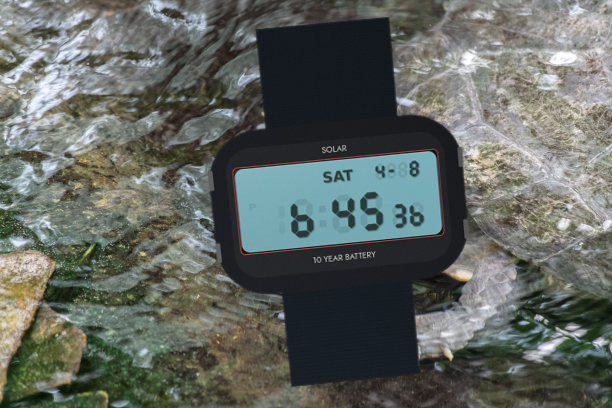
6h45m36s
